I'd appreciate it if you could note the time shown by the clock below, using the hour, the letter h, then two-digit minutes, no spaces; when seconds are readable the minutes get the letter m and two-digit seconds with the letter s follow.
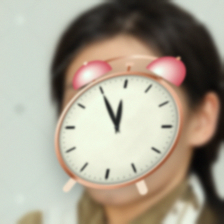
11h55
